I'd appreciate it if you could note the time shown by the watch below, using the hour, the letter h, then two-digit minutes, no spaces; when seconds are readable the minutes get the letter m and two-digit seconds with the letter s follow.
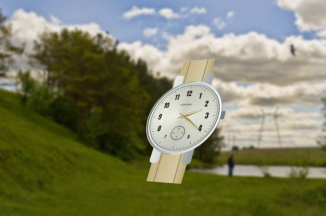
2h21
